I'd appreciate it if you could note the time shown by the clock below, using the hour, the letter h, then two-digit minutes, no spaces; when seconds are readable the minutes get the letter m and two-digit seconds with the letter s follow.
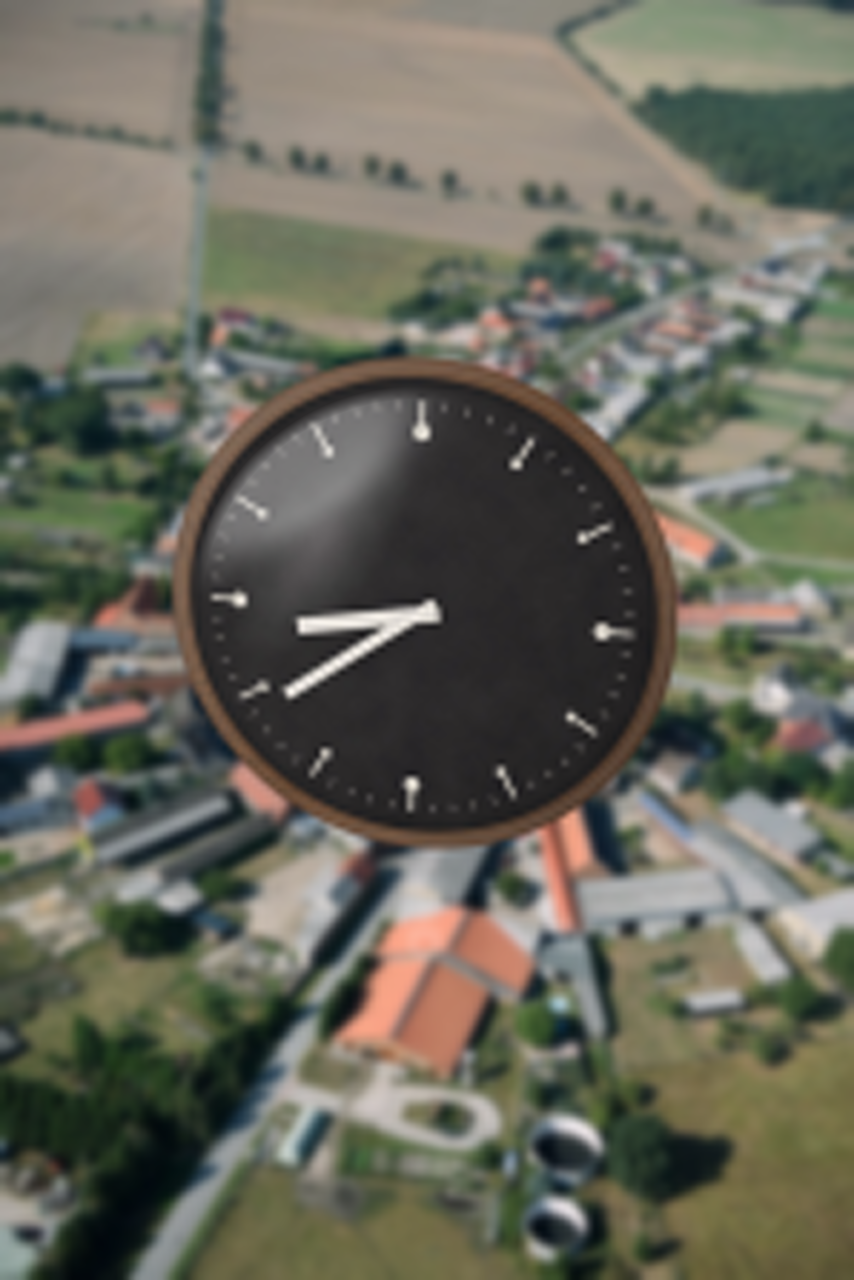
8h39
